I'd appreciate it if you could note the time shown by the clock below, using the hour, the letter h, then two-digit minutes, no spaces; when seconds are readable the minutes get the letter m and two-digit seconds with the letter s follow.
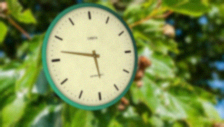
5h47
